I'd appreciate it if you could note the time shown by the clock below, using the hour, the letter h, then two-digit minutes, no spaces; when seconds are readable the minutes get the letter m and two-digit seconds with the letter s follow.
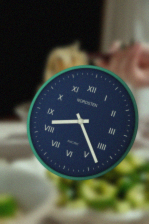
8h23
